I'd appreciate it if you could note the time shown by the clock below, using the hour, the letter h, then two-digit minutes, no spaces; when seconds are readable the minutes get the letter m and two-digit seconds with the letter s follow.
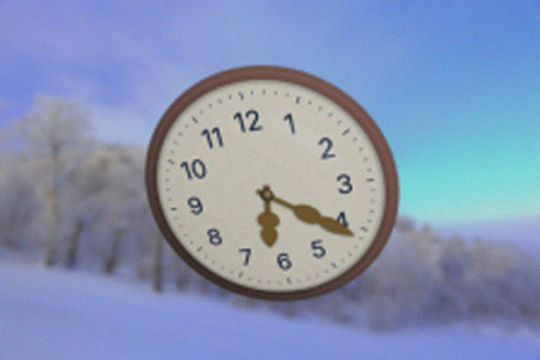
6h21
